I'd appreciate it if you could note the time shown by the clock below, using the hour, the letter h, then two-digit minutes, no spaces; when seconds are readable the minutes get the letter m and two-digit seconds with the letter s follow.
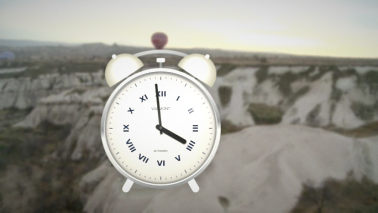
3h59
